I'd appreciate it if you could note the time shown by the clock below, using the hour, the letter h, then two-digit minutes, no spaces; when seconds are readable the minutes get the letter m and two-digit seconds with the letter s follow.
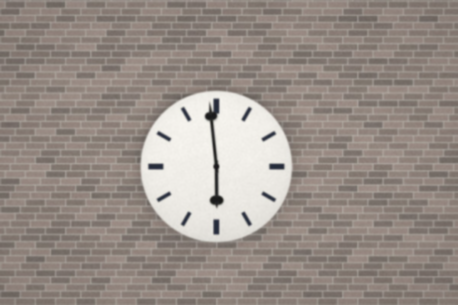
5h59
